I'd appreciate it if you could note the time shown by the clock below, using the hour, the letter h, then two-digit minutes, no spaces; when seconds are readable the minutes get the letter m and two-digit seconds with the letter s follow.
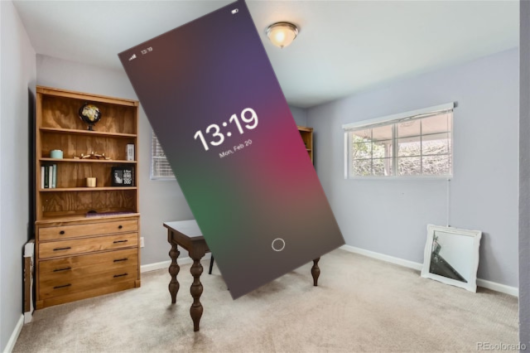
13h19
